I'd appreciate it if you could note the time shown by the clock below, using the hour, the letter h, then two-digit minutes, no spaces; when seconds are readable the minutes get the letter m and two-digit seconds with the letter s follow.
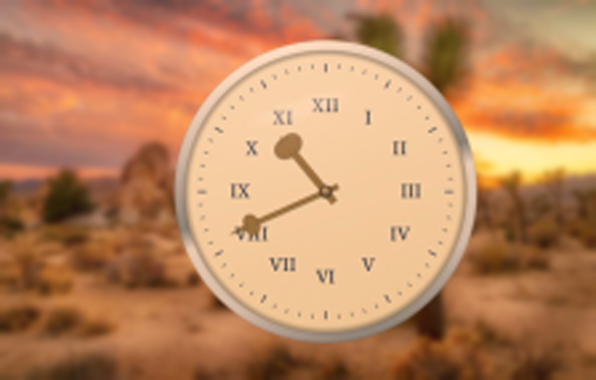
10h41
